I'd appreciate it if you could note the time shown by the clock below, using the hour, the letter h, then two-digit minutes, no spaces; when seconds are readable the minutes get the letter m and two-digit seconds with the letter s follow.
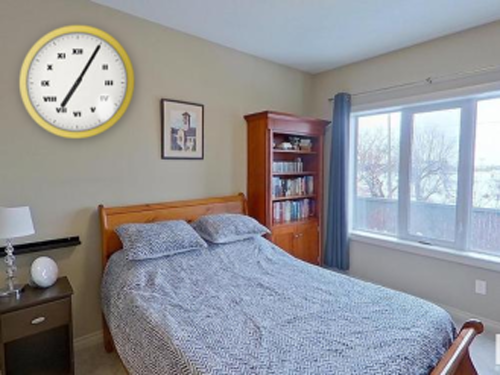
7h05
